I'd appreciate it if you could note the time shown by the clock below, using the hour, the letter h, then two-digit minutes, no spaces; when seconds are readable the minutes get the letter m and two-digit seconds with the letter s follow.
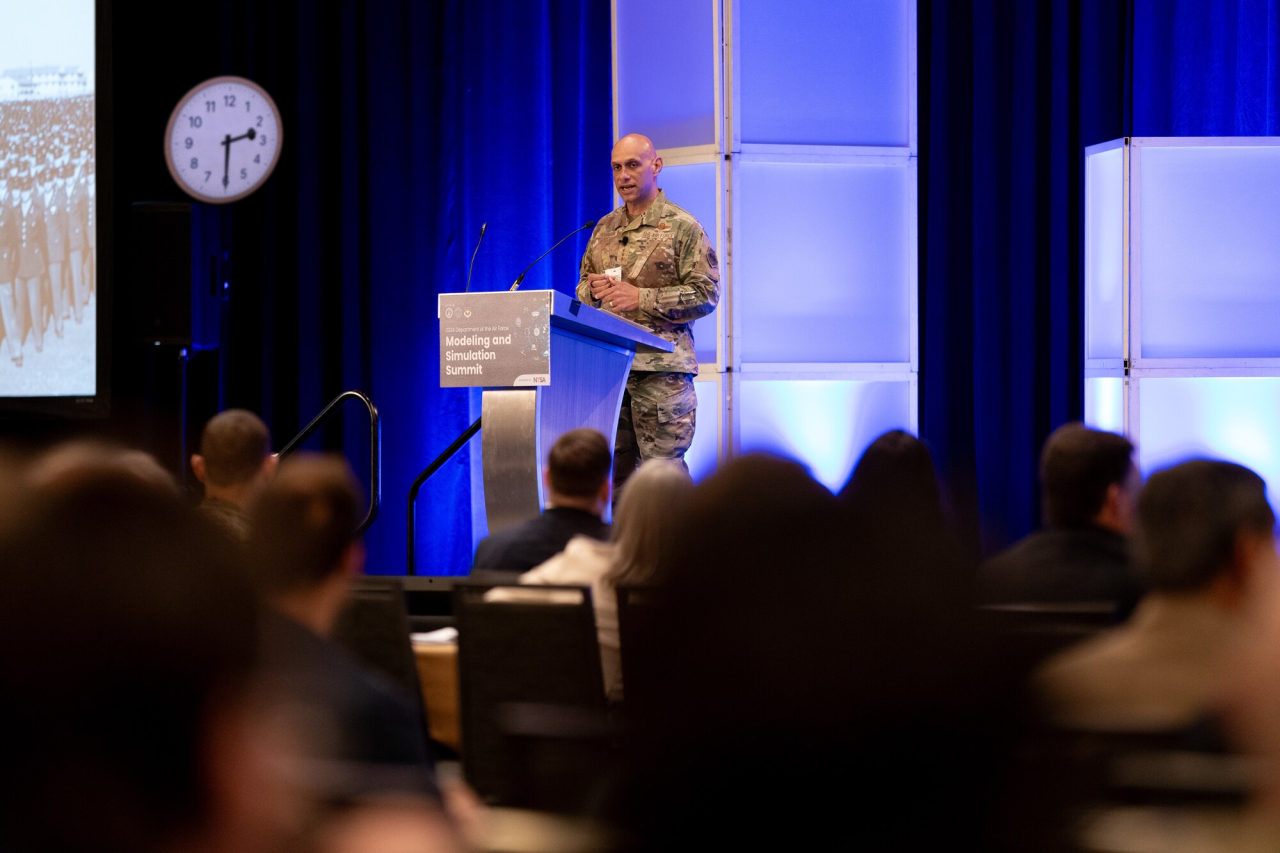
2h30
